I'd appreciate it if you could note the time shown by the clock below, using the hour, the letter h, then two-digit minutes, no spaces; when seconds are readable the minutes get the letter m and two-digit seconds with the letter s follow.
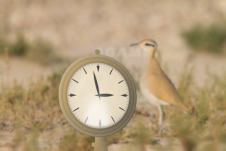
2h58
